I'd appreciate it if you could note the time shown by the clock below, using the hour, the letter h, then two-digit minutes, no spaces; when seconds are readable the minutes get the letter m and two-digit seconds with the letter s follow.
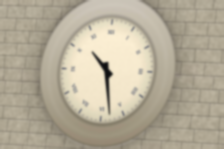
10h28
